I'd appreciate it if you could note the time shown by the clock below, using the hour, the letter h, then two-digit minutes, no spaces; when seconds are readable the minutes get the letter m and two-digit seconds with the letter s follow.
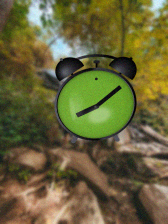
8h08
